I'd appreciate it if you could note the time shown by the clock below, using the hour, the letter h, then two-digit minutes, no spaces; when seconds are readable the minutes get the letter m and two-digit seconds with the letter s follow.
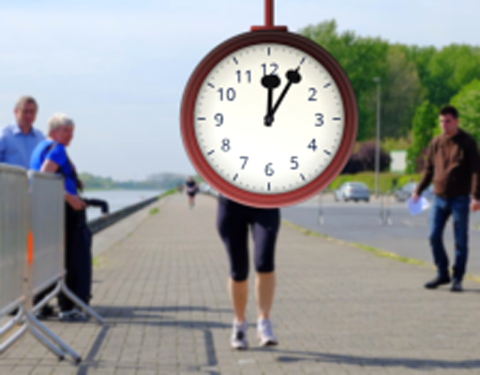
12h05
